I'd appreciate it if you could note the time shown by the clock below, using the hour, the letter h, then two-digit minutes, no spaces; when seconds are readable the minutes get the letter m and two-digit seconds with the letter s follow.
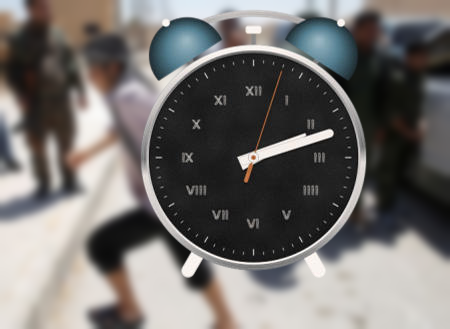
2h12m03s
